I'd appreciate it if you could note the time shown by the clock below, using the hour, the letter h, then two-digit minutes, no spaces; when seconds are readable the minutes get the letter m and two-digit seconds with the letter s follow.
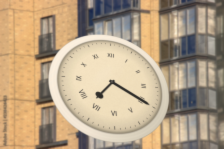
7h20
